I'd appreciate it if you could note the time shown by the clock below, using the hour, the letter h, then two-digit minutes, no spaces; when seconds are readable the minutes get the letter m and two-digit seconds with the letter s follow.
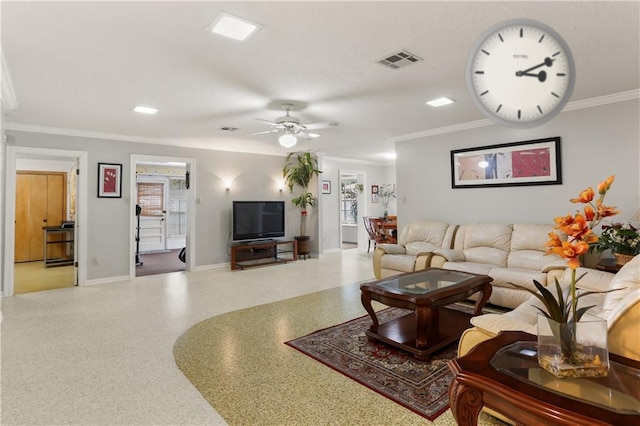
3h11
